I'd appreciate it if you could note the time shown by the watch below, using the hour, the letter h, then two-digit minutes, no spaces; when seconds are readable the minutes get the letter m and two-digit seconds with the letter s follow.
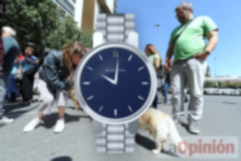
10h01
